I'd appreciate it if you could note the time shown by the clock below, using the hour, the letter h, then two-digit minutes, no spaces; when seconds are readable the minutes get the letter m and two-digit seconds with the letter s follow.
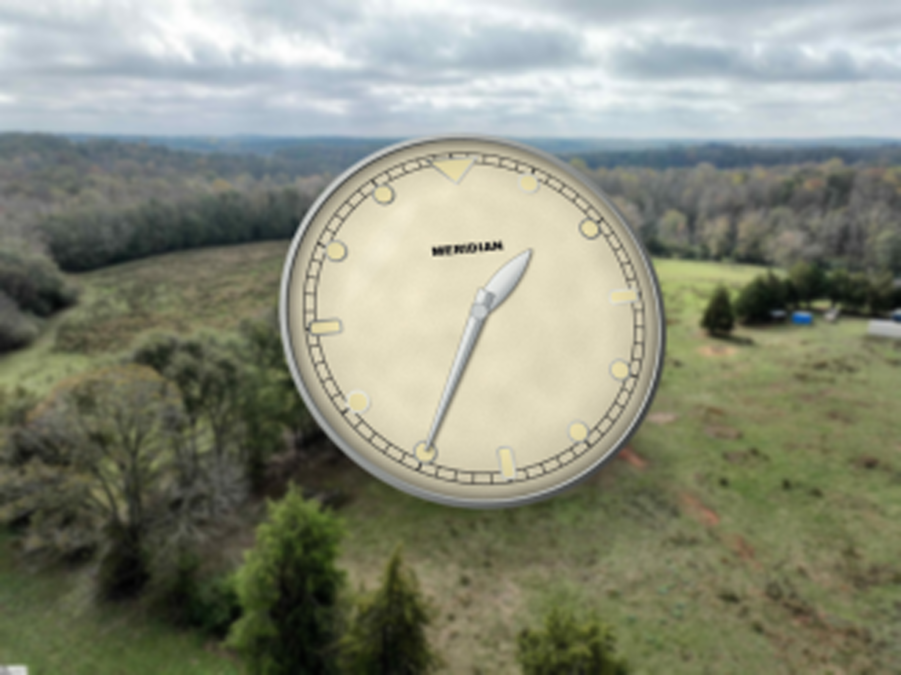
1h35
